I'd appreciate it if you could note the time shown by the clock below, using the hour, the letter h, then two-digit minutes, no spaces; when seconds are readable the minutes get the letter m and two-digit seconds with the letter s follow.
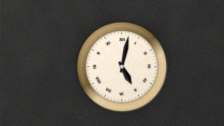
5h02
